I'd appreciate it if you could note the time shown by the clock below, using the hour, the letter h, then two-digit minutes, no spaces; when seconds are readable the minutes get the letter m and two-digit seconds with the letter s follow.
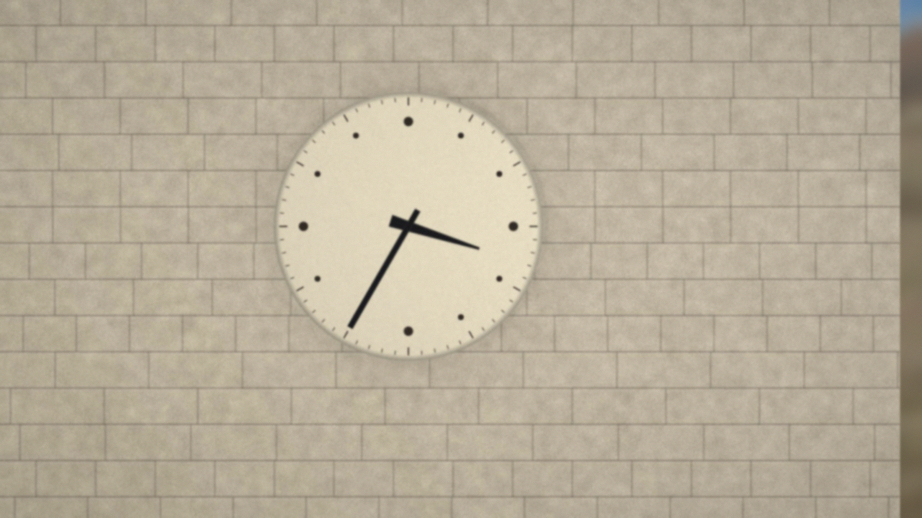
3h35
